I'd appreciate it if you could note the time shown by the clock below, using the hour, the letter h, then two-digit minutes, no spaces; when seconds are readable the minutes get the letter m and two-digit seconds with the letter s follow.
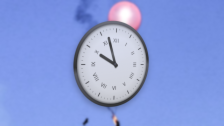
9h57
